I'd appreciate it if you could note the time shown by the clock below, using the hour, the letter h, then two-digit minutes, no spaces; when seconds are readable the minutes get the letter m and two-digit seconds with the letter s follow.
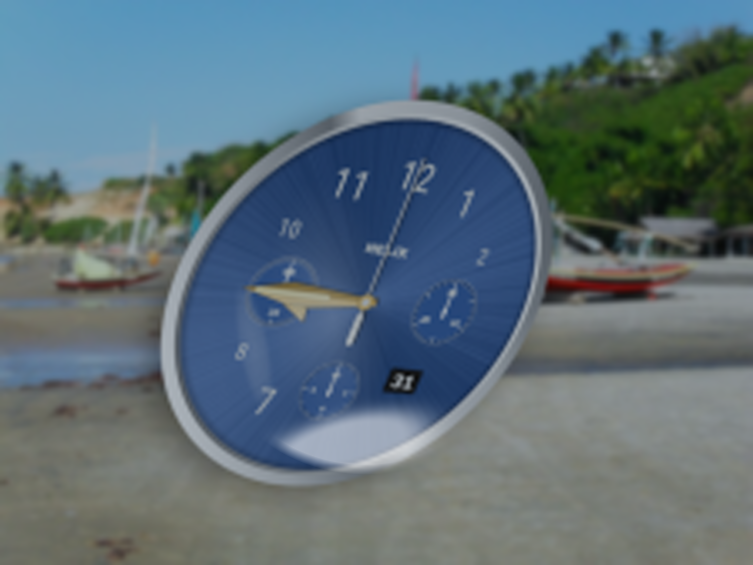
8h45
